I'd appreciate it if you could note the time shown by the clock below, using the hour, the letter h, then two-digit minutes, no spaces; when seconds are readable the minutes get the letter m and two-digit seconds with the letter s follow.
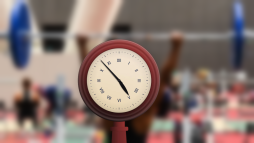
4h53
